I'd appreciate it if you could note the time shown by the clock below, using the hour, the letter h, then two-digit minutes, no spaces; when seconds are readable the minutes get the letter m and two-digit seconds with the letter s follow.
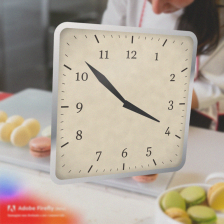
3h52
